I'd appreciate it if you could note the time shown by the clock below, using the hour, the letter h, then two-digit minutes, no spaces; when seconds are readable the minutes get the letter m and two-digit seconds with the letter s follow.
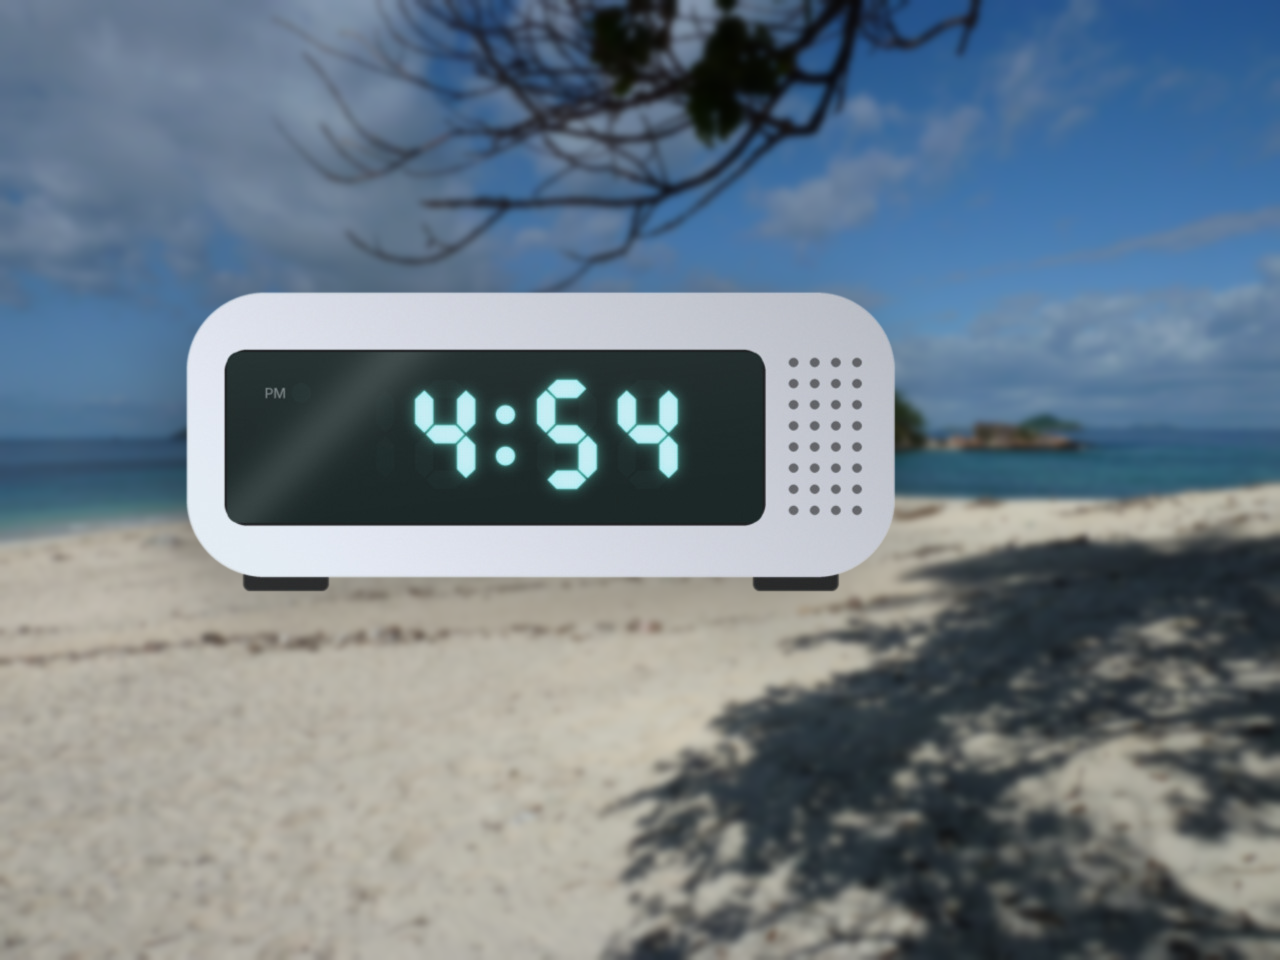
4h54
